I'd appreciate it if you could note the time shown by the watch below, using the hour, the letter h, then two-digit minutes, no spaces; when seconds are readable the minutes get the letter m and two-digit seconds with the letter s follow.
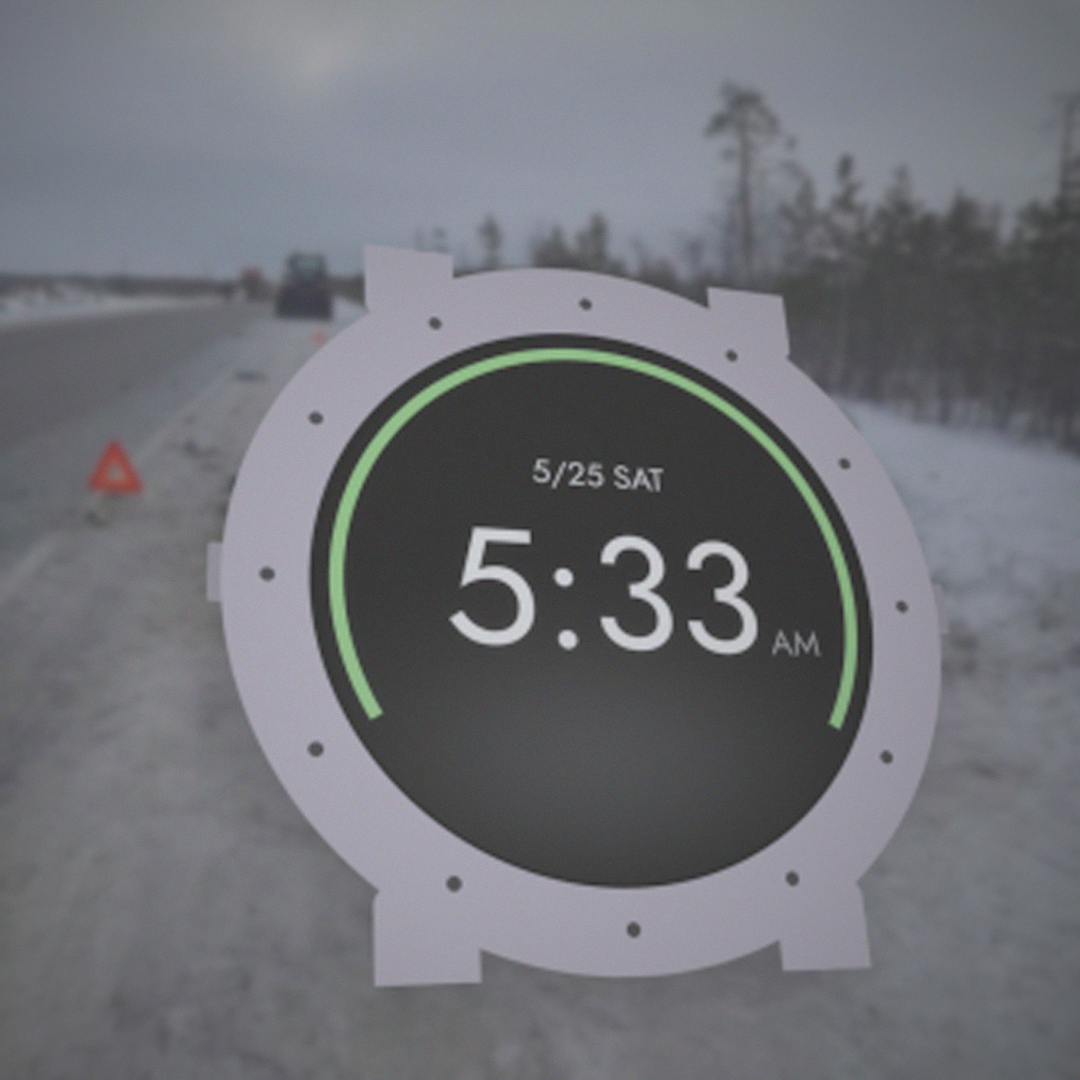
5h33
